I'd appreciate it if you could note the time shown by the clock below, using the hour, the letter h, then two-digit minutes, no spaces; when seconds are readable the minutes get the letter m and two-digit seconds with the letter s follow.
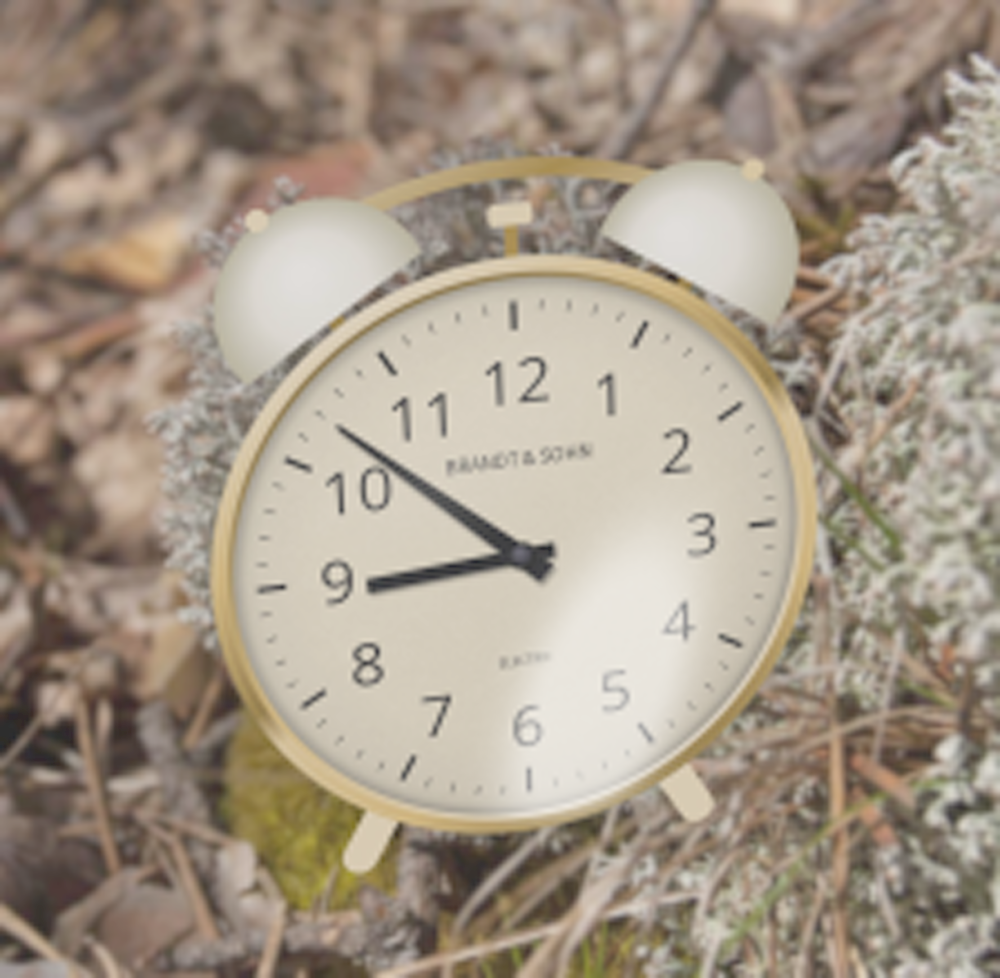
8h52
